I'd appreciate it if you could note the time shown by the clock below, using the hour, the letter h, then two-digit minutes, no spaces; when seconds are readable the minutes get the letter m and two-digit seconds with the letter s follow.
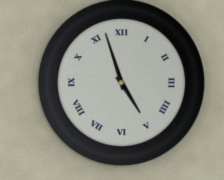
4h57
